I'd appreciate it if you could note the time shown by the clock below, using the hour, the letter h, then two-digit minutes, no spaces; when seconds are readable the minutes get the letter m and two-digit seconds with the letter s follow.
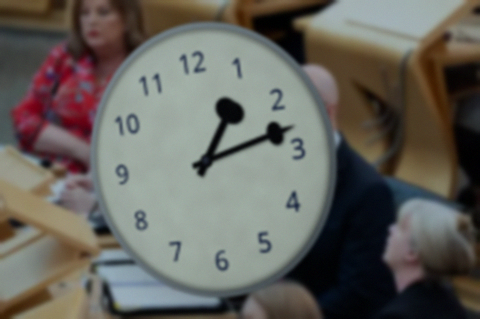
1h13
